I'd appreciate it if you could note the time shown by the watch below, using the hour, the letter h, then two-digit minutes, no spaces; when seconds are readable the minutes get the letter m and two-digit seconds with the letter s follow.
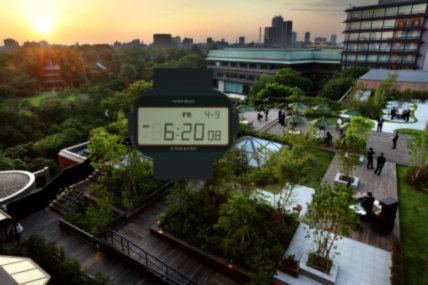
6h20m08s
